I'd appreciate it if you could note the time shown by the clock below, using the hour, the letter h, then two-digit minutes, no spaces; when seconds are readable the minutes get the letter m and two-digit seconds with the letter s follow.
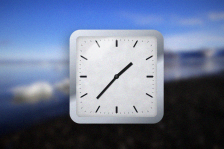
1h37
